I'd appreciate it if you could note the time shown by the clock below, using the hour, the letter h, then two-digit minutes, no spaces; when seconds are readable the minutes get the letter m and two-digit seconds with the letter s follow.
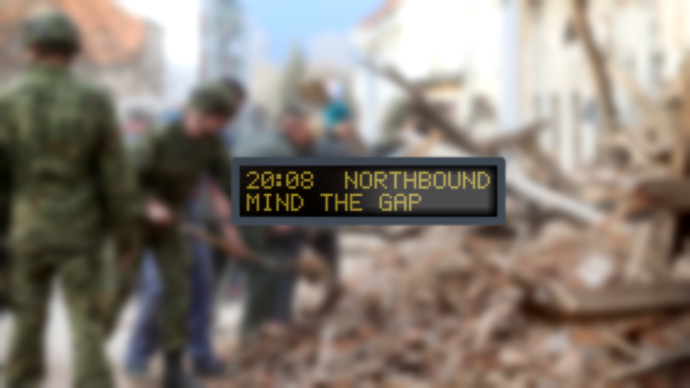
20h08
